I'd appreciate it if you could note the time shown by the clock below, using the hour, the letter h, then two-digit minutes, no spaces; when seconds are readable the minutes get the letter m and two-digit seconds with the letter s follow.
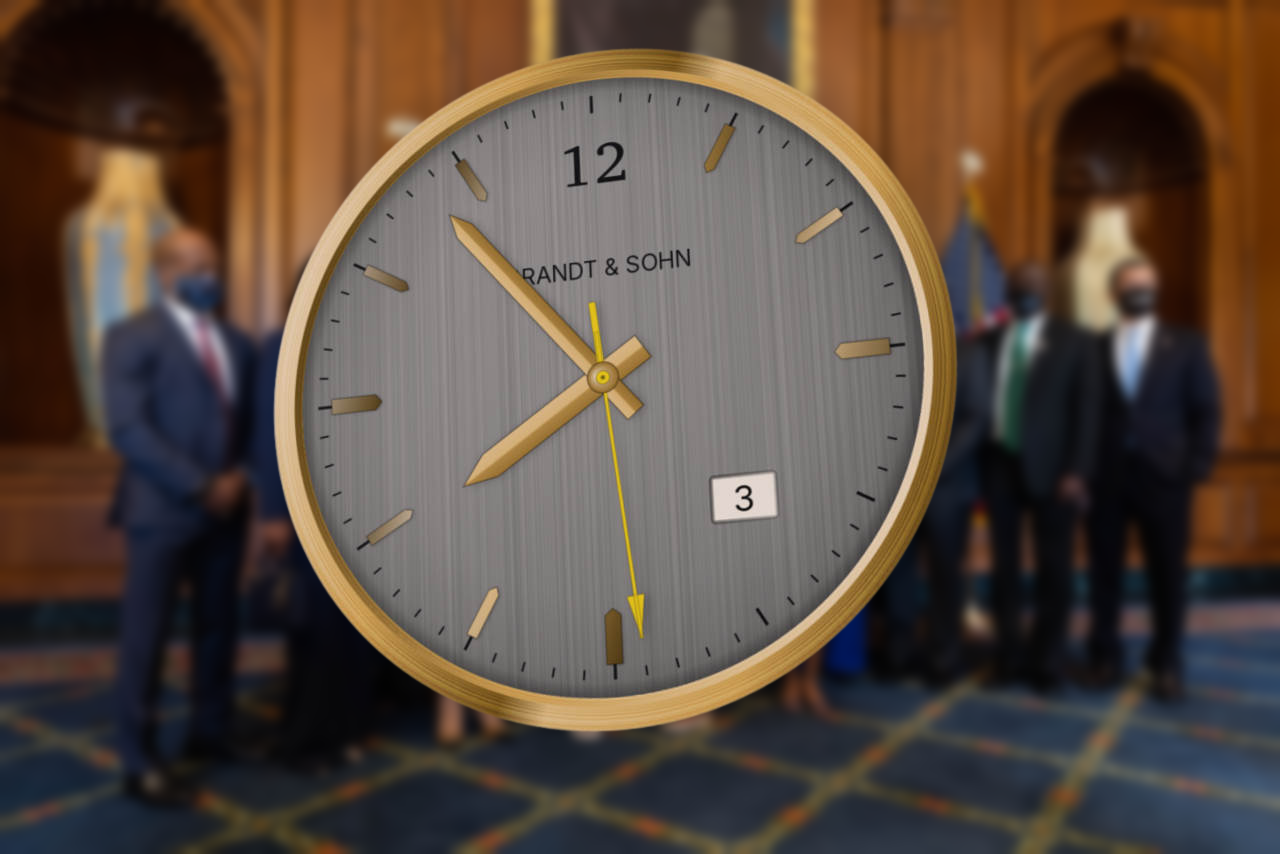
7h53m29s
